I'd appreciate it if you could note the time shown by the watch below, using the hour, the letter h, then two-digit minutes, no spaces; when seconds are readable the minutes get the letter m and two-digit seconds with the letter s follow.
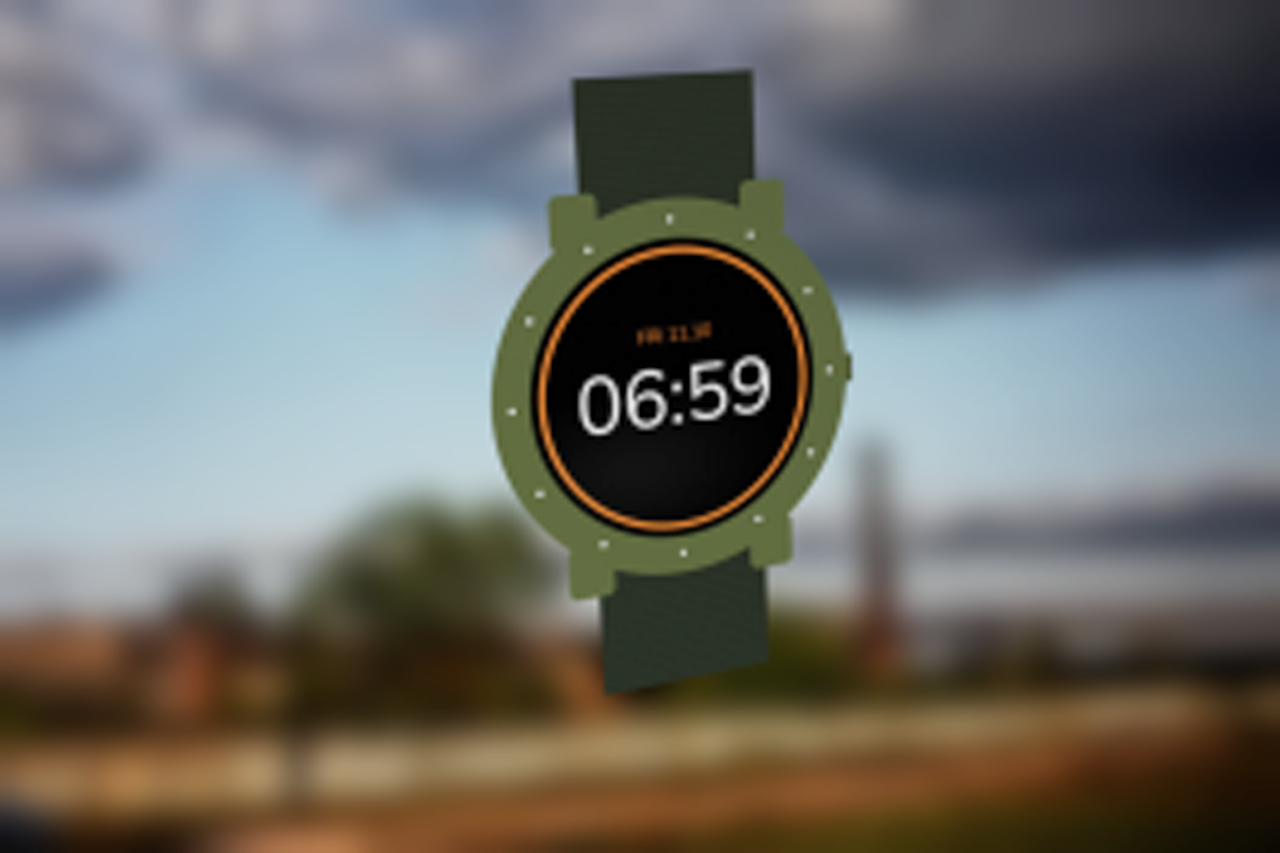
6h59
